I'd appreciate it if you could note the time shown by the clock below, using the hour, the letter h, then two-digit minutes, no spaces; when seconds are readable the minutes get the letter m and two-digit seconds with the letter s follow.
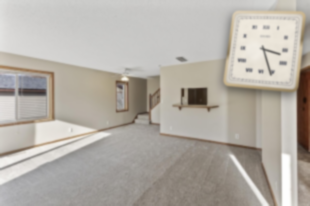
3h26
